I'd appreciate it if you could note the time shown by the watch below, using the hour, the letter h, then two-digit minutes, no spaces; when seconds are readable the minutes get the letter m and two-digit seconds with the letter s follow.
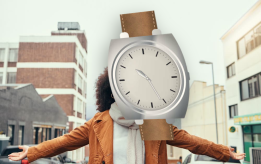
10h26
